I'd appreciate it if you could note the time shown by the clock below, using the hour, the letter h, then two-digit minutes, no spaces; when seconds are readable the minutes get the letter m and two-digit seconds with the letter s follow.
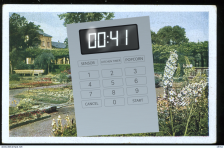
0h41
